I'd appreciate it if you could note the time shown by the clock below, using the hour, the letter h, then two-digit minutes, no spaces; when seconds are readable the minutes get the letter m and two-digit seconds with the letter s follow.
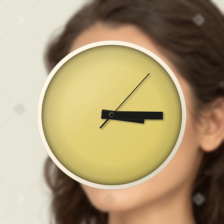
3h15m07s
